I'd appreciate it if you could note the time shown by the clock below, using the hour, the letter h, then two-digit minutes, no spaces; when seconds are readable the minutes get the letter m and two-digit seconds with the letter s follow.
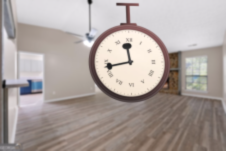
11h43
